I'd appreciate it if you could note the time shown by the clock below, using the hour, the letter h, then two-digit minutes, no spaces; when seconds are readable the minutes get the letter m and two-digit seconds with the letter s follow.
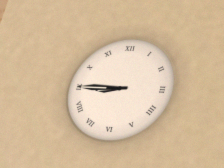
8h45
